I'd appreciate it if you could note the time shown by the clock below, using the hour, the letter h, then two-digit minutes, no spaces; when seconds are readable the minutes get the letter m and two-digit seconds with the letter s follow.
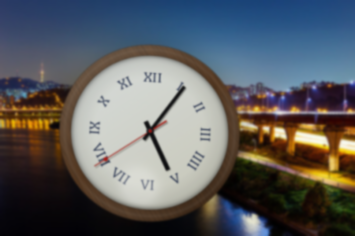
5h05m39s
